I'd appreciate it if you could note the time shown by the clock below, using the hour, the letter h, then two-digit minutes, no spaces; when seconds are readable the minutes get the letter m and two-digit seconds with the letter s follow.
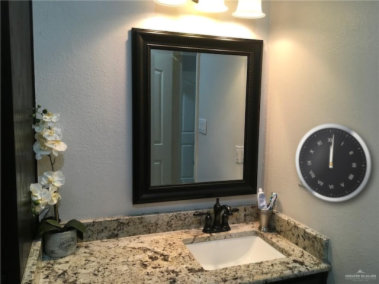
12h01
